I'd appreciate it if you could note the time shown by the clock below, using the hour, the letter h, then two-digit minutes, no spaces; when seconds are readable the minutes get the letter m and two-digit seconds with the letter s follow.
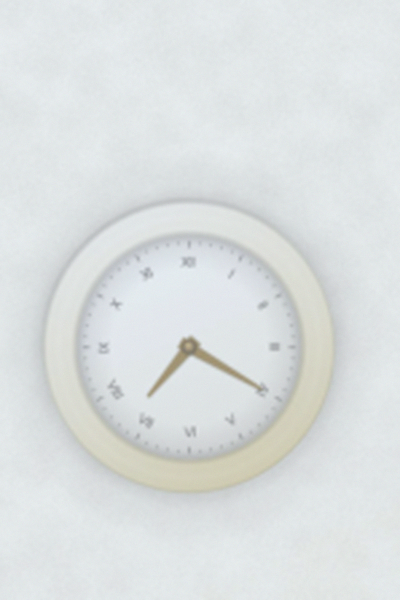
7h20
